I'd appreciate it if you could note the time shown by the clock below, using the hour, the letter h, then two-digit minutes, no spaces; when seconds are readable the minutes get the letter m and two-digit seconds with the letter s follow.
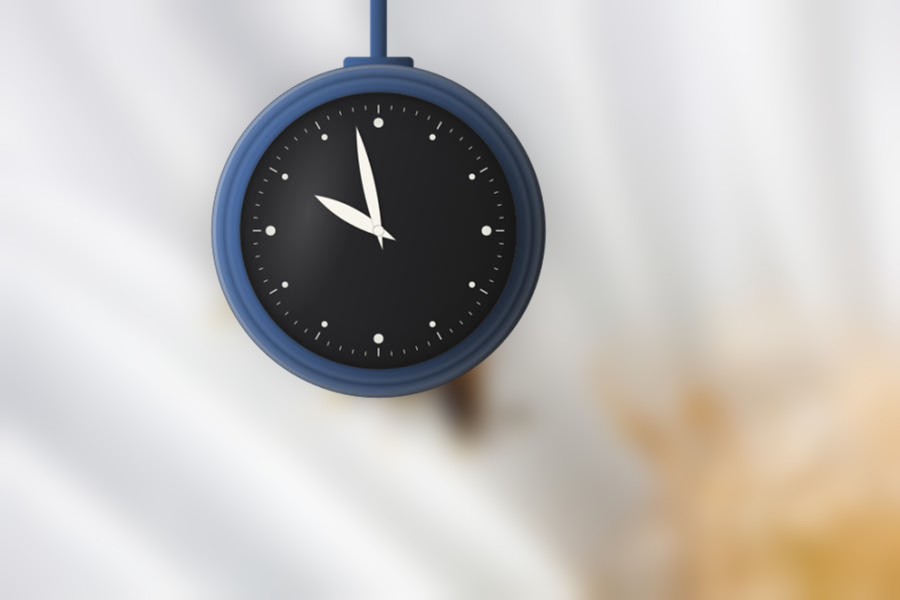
9h58
